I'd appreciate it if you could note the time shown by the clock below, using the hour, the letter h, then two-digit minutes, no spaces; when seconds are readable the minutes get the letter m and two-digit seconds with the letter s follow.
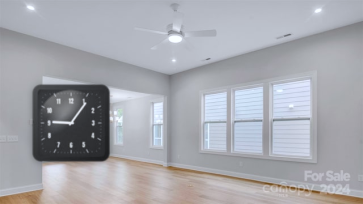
9h06
